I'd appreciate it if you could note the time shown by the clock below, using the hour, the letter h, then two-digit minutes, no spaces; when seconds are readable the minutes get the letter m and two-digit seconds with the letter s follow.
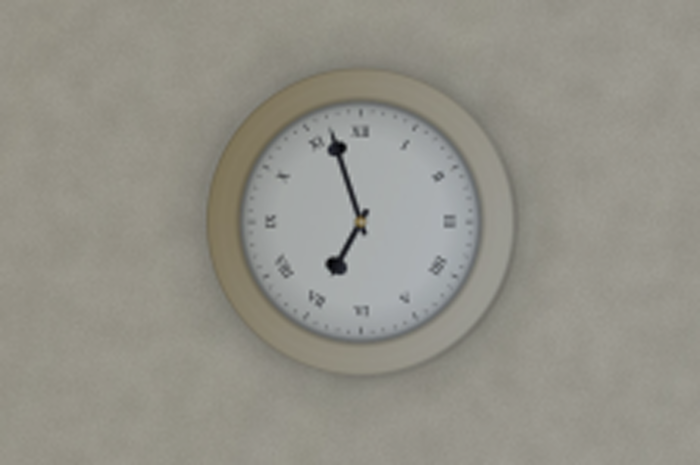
6h57
